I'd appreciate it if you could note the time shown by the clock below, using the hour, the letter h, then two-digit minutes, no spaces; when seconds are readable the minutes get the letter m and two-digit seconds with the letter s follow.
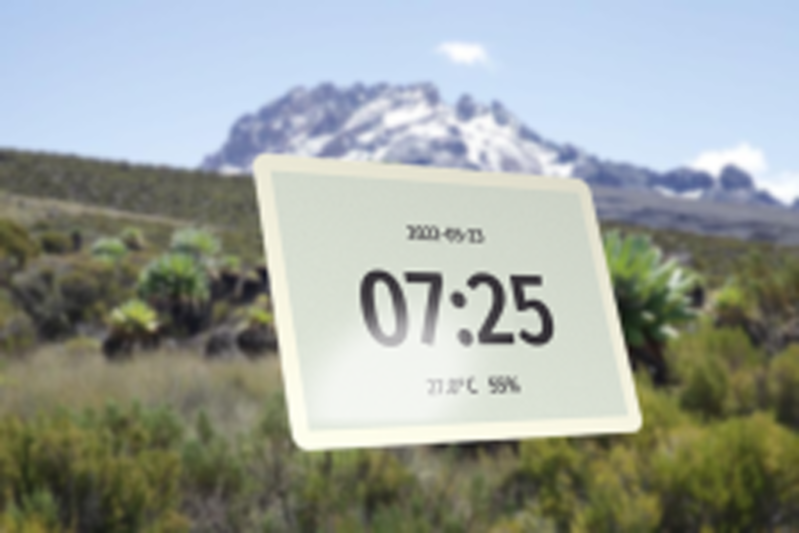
7h25
